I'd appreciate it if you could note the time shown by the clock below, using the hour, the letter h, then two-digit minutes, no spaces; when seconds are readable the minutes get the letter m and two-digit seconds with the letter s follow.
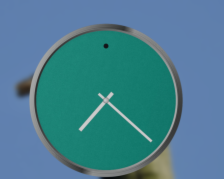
7h22
